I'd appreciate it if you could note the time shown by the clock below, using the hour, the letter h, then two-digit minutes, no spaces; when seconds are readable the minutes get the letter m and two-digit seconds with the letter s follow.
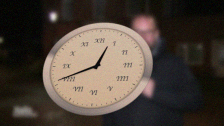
12h41
